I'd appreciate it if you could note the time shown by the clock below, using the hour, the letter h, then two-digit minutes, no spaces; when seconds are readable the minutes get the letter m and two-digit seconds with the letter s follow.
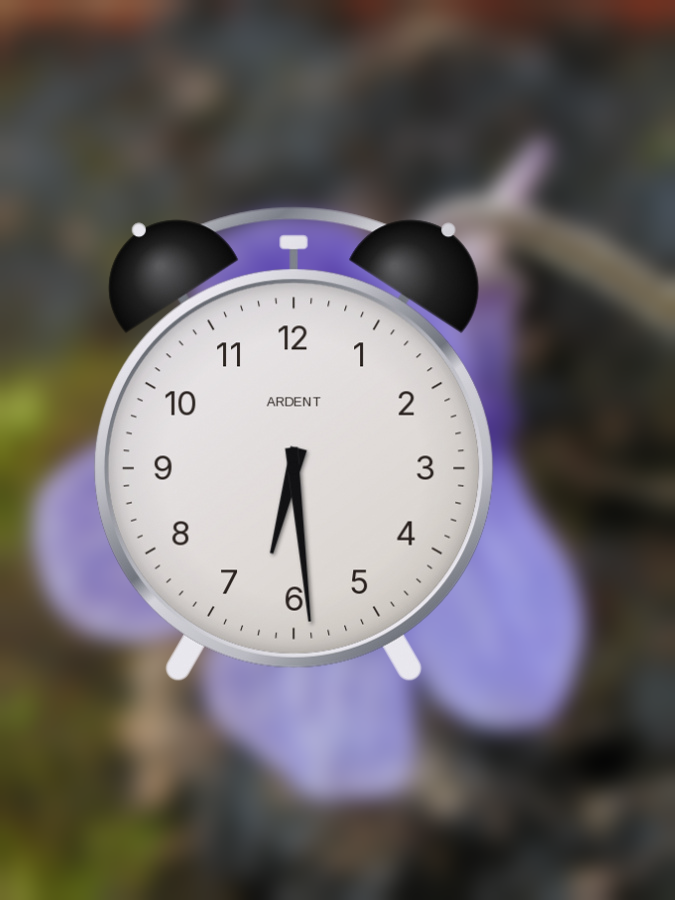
6h29
